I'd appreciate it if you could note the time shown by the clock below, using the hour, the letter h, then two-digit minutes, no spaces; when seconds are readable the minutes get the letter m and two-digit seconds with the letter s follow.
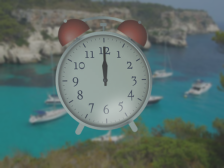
12h00
